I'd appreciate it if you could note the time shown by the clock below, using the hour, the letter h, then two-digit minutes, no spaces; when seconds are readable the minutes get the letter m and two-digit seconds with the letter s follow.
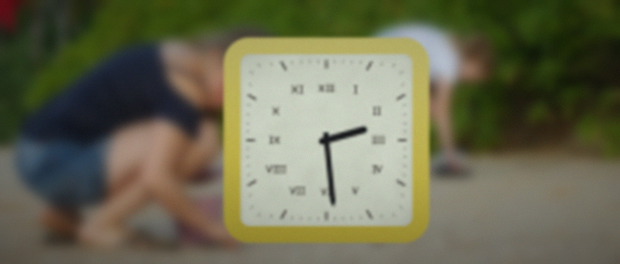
2h29
